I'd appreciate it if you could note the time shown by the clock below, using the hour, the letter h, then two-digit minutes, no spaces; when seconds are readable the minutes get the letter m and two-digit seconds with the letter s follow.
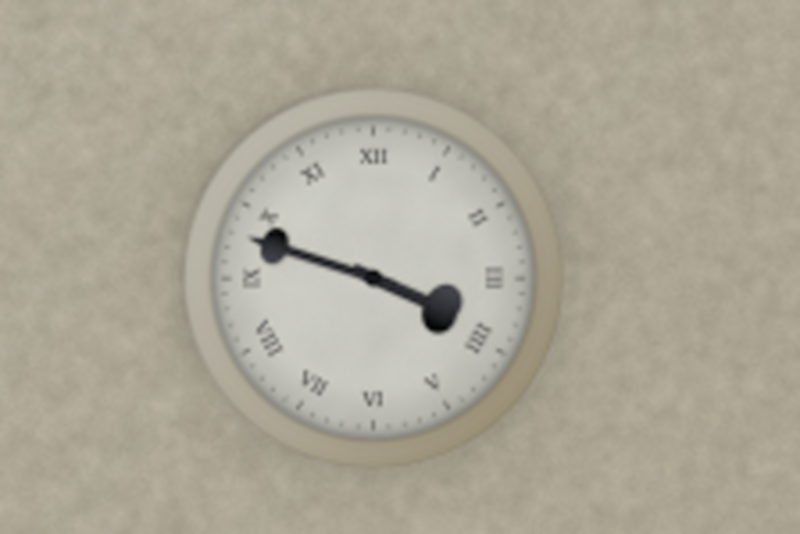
3h48
